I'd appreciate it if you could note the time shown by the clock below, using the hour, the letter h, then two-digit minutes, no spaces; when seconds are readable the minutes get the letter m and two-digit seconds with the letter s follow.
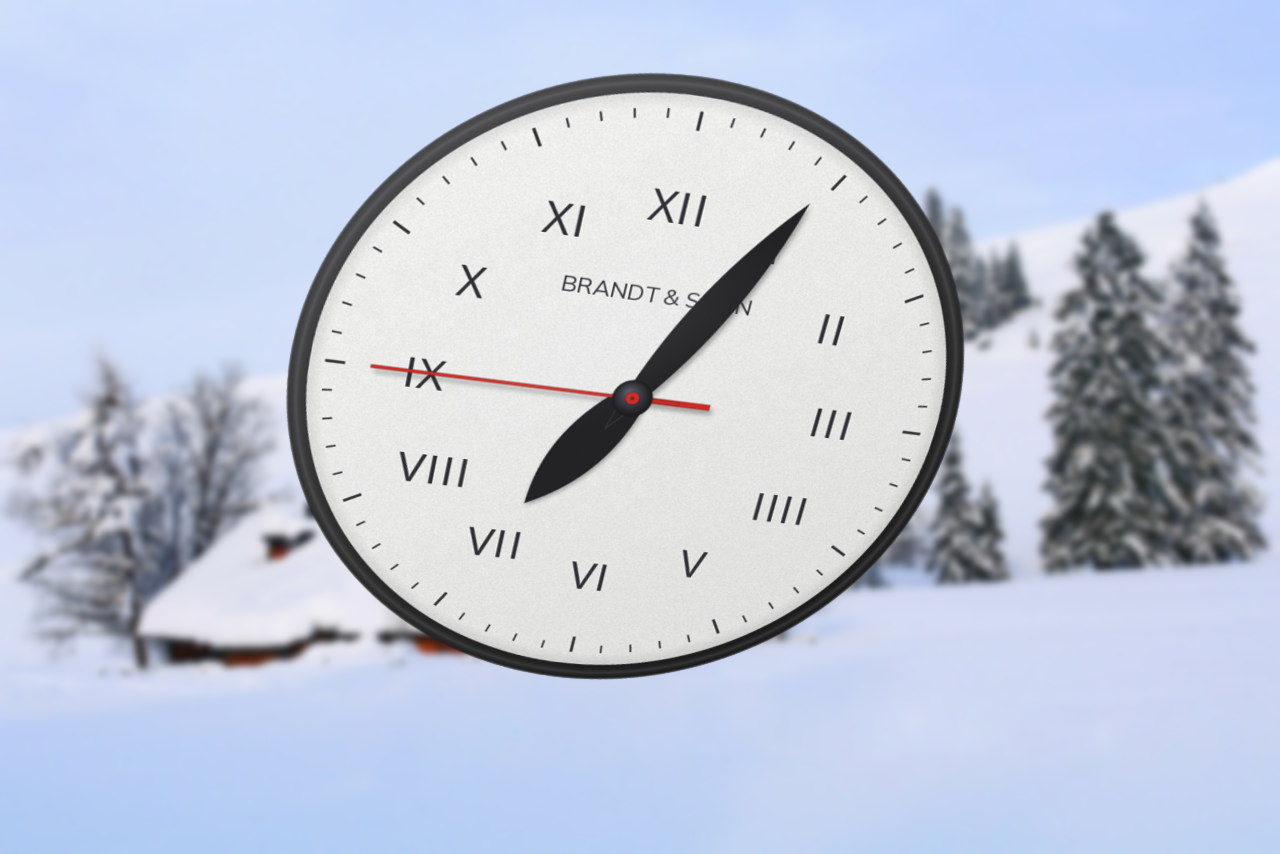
7h04m45s
